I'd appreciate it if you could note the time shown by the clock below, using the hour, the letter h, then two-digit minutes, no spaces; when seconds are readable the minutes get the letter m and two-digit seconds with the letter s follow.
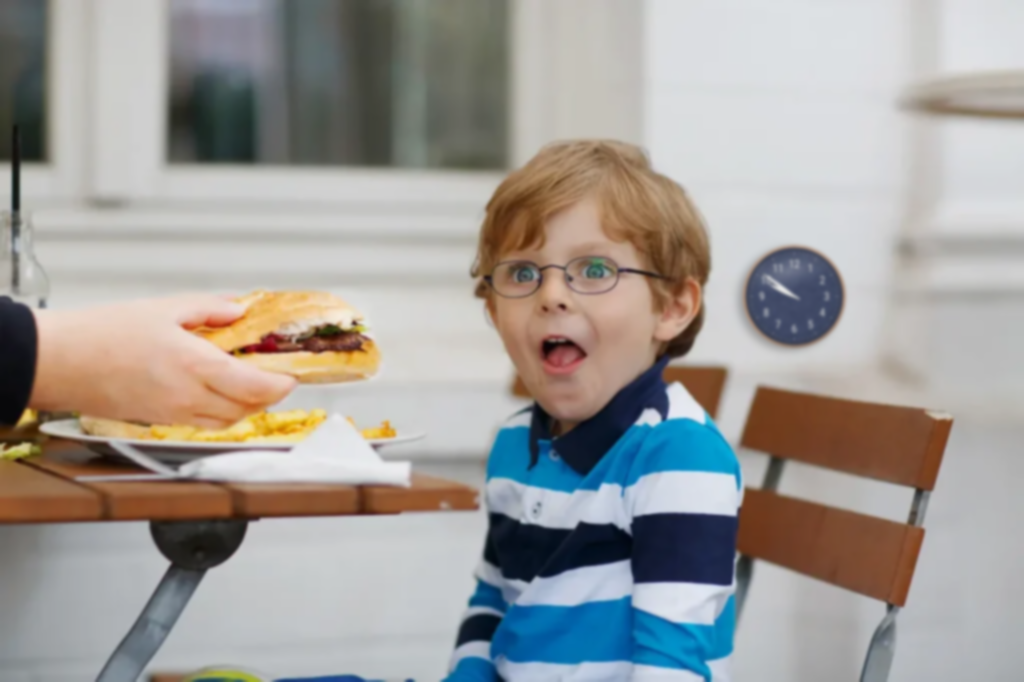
9h51
